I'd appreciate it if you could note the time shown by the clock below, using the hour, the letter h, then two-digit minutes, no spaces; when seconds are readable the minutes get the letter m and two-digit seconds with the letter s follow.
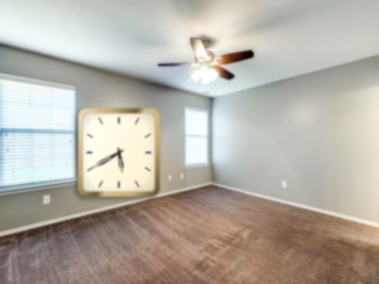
5h40
